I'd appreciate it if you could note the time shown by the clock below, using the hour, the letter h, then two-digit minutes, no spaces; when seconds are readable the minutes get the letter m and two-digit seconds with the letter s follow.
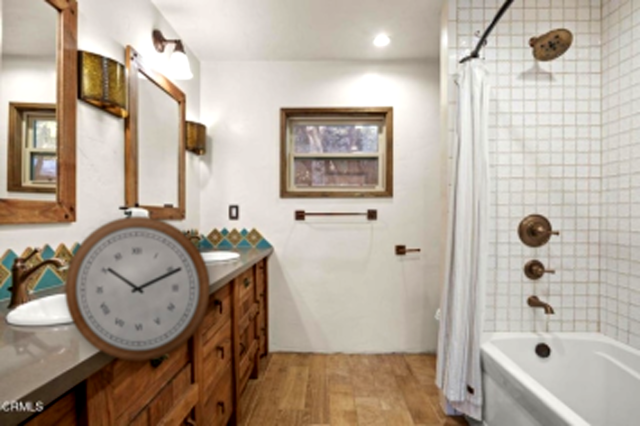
10h11
